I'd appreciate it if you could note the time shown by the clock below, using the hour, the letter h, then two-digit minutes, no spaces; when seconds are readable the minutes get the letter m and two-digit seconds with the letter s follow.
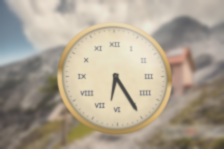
6h25
